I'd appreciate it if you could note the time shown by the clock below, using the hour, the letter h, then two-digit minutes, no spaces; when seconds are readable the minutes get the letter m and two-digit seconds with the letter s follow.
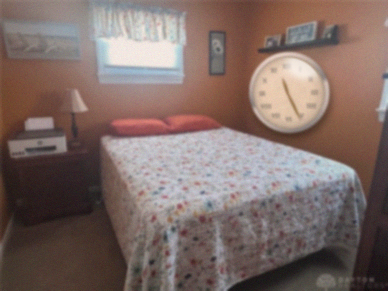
11h26
